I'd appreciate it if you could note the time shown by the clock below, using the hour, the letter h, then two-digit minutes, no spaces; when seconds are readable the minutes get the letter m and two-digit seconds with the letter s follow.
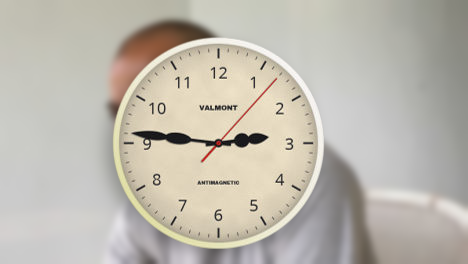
2h46m07s
